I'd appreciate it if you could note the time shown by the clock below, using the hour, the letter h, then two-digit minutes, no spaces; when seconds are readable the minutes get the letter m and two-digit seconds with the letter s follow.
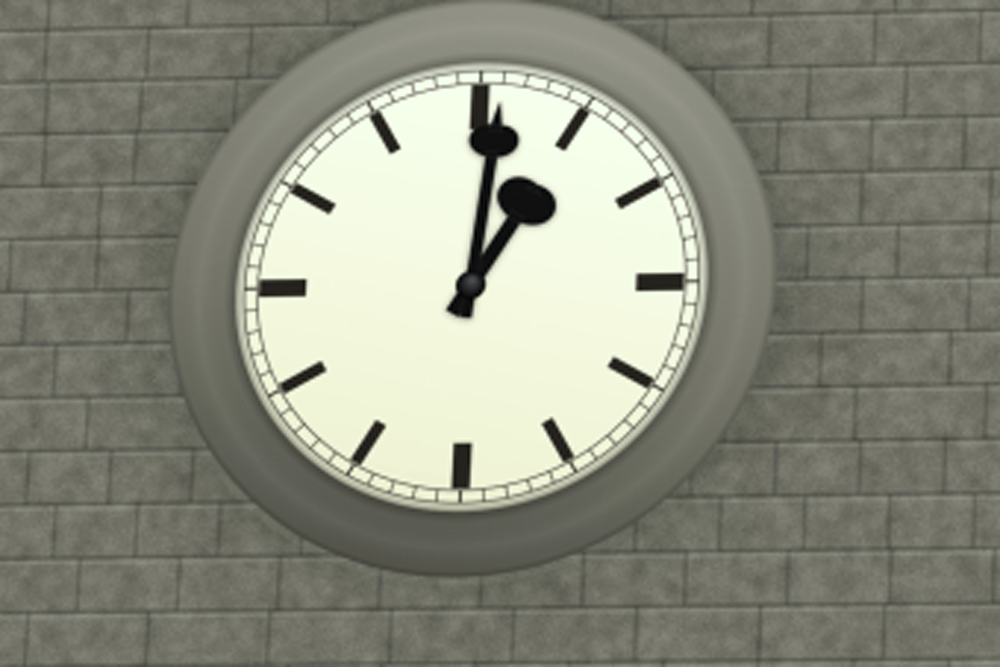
1h01
